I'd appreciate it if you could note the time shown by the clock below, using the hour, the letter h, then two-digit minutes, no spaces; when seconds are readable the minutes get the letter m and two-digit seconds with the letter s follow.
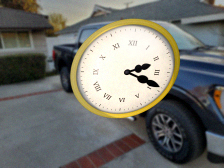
2h19
